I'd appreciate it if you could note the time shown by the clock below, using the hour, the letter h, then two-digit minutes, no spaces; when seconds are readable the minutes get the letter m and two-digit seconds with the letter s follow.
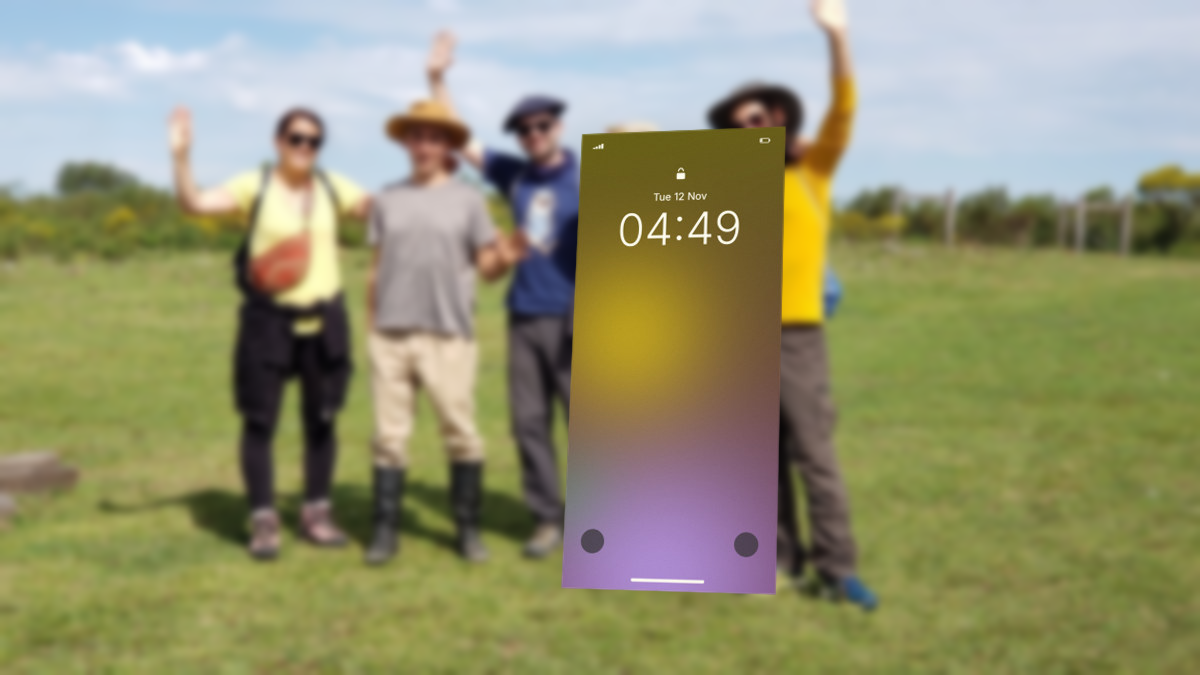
4h49
